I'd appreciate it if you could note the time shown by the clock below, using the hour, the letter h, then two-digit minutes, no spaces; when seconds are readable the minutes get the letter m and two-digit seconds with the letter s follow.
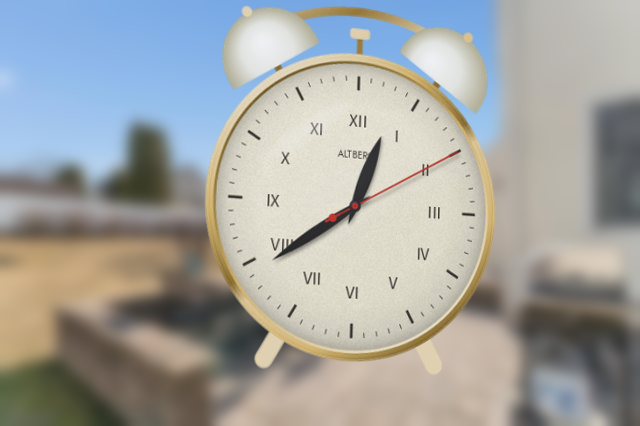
12h39m10s
